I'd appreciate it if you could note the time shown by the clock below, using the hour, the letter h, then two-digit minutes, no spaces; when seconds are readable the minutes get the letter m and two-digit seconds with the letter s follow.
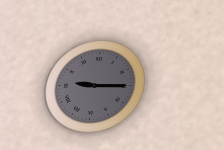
9h15
